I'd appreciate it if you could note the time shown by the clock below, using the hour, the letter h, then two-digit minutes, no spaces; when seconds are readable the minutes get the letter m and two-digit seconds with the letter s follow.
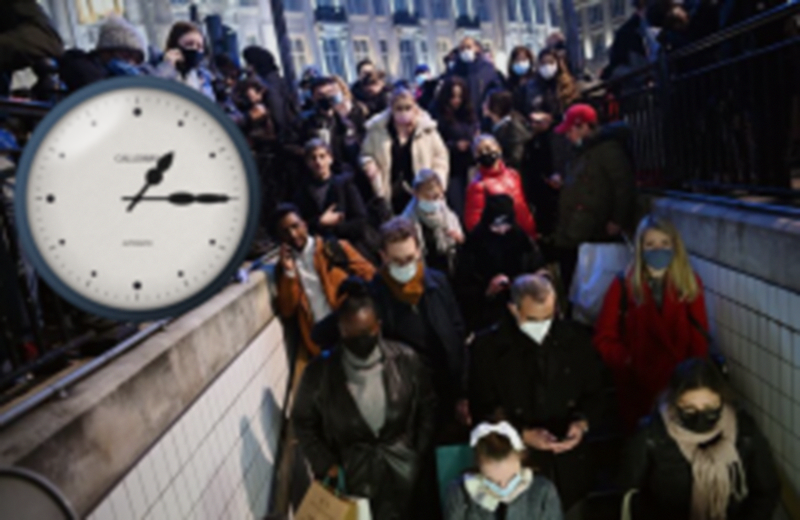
1h15
